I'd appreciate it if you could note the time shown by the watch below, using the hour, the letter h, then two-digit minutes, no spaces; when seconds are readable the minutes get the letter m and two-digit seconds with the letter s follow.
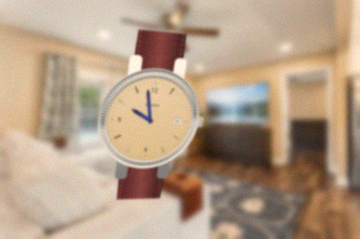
9h58
